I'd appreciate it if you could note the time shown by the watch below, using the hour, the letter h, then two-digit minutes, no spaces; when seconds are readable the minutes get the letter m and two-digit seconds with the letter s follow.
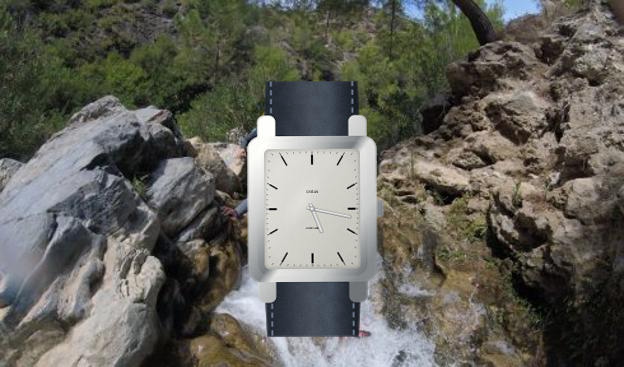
5h17
